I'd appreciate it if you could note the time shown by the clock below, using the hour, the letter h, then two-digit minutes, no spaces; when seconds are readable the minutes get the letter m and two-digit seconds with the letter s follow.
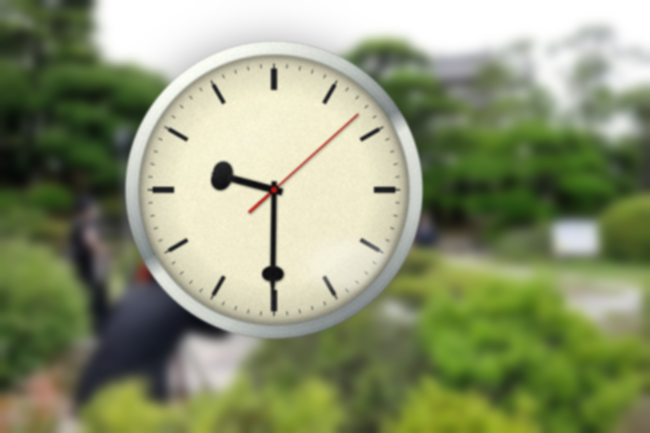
9h30m08s
